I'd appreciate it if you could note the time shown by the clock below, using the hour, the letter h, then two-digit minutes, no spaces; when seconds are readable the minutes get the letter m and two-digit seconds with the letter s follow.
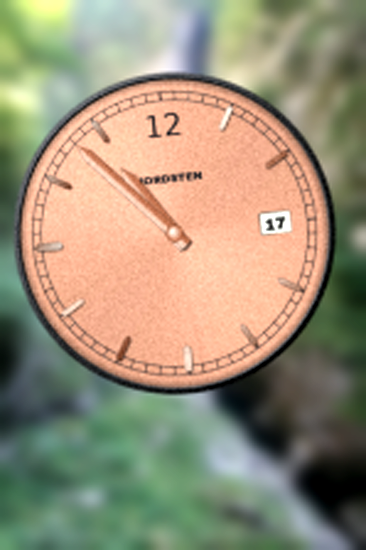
10h53
